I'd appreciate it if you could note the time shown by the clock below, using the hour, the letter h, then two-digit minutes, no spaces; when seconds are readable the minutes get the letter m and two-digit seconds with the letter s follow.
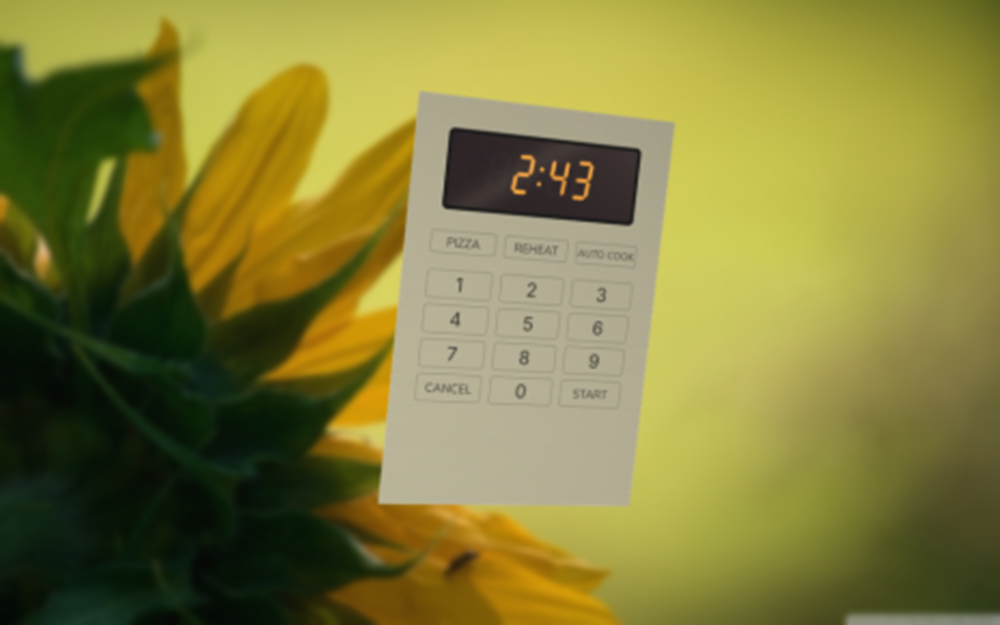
2h43
